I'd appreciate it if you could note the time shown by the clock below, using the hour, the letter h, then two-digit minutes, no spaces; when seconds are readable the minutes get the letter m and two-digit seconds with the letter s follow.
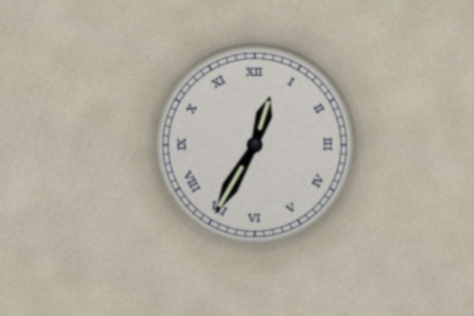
12h35
